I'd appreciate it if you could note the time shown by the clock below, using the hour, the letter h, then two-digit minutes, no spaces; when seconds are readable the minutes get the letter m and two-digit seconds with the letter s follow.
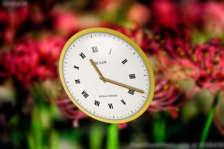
11h19
